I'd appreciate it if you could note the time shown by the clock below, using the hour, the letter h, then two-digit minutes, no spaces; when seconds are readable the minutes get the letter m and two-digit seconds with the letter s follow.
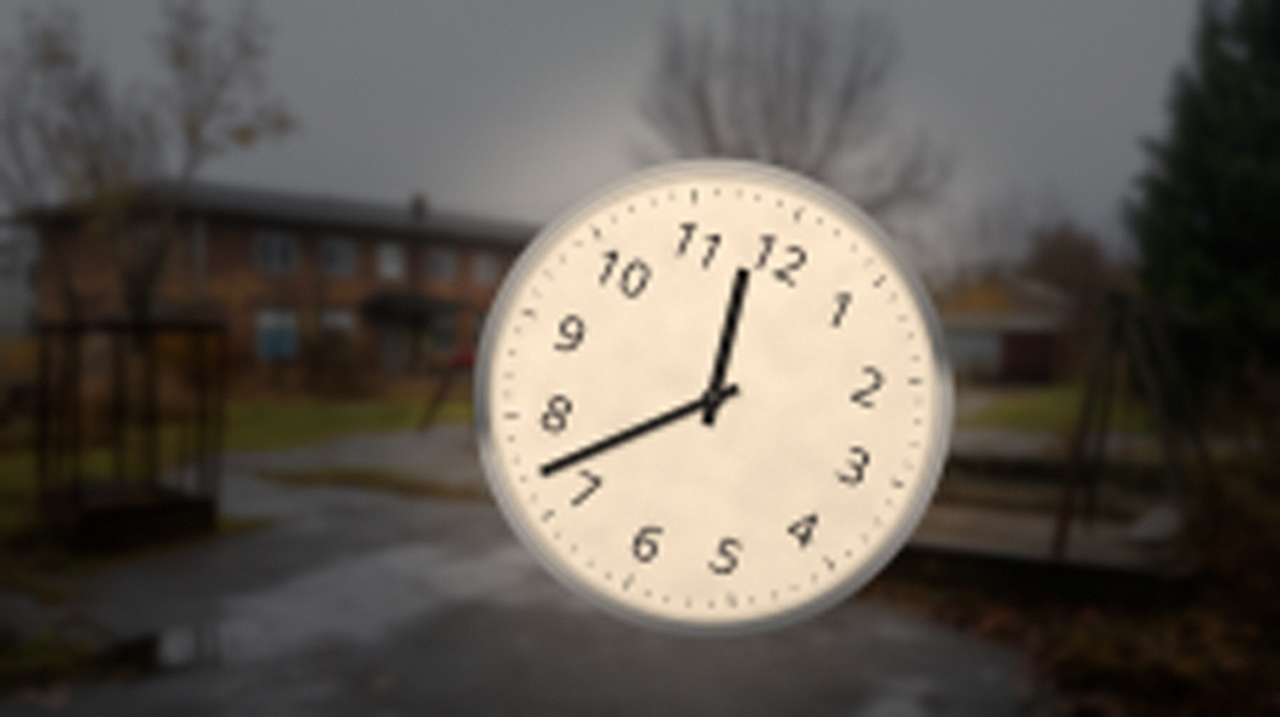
11h37
